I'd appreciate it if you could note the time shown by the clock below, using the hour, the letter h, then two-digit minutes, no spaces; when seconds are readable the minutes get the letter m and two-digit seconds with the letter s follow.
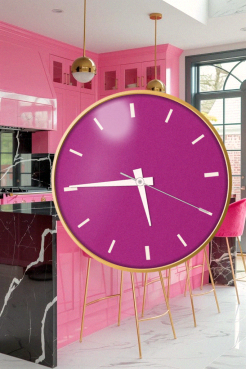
5h45m20s
